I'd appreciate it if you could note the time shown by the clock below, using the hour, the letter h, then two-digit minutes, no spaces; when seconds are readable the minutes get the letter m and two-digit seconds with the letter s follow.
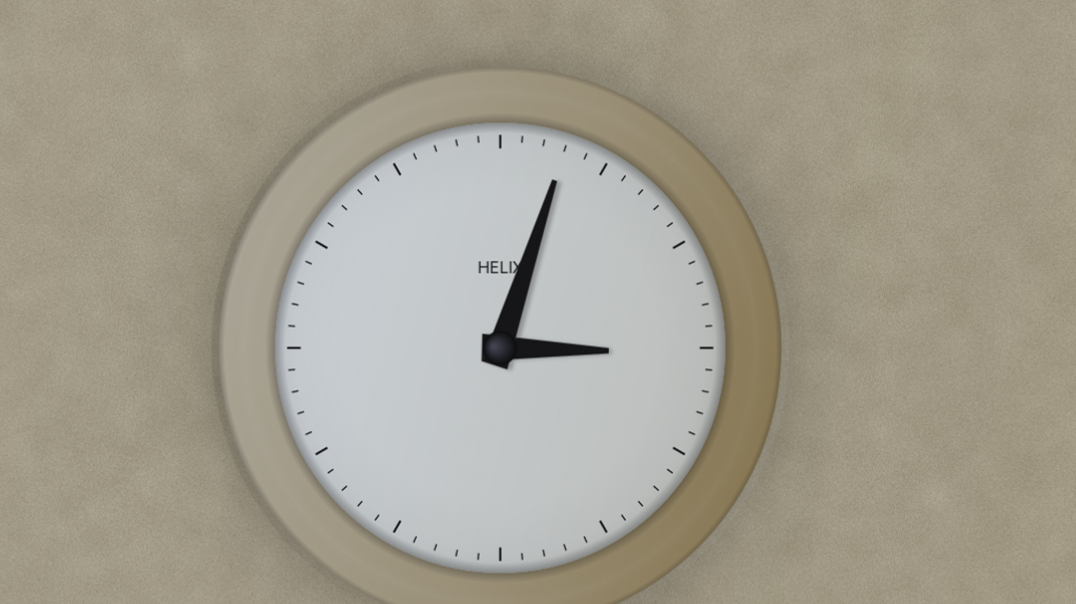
3h03
